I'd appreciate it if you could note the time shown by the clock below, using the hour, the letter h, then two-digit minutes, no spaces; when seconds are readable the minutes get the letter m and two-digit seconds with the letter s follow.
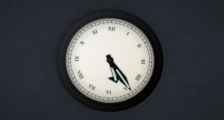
5h24
